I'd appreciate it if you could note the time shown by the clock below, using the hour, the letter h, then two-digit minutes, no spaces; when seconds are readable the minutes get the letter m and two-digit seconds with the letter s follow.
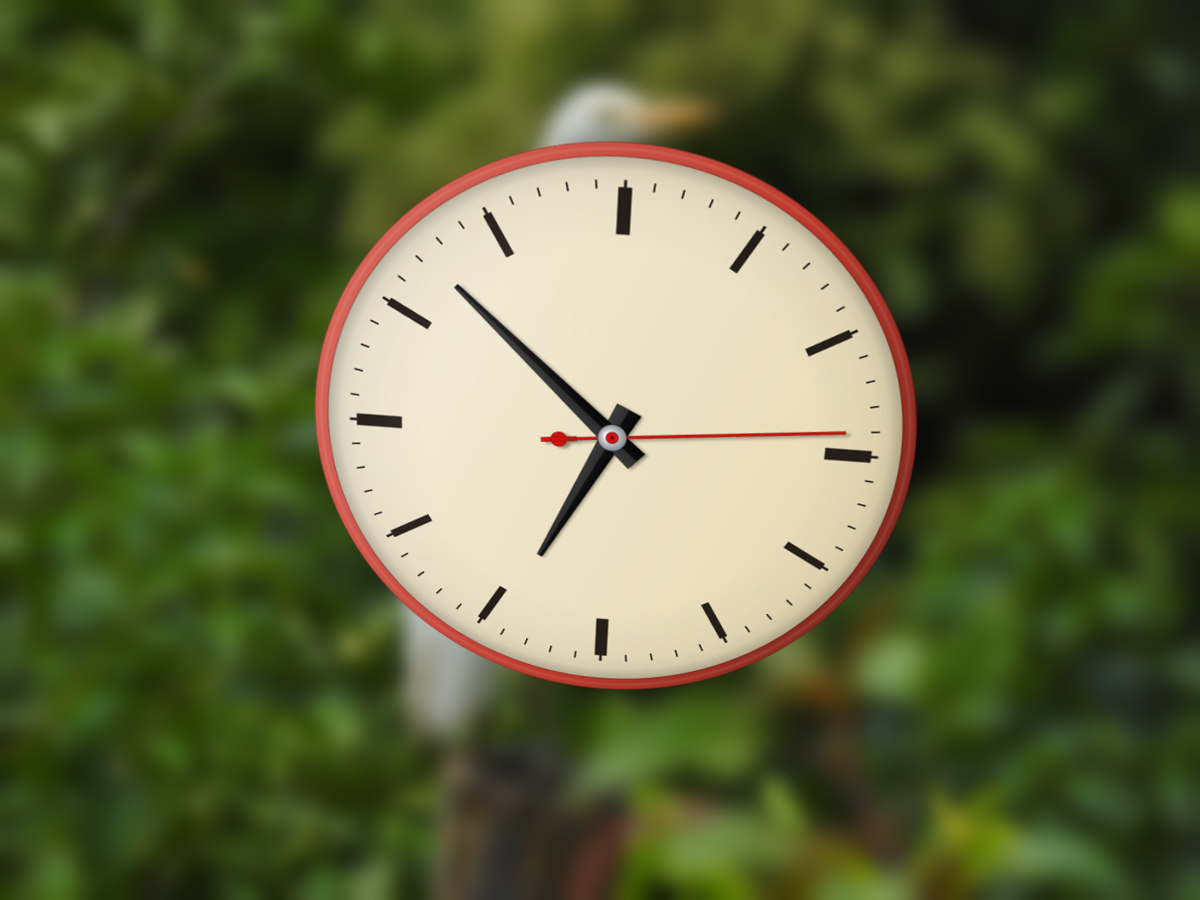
6h52m14s
